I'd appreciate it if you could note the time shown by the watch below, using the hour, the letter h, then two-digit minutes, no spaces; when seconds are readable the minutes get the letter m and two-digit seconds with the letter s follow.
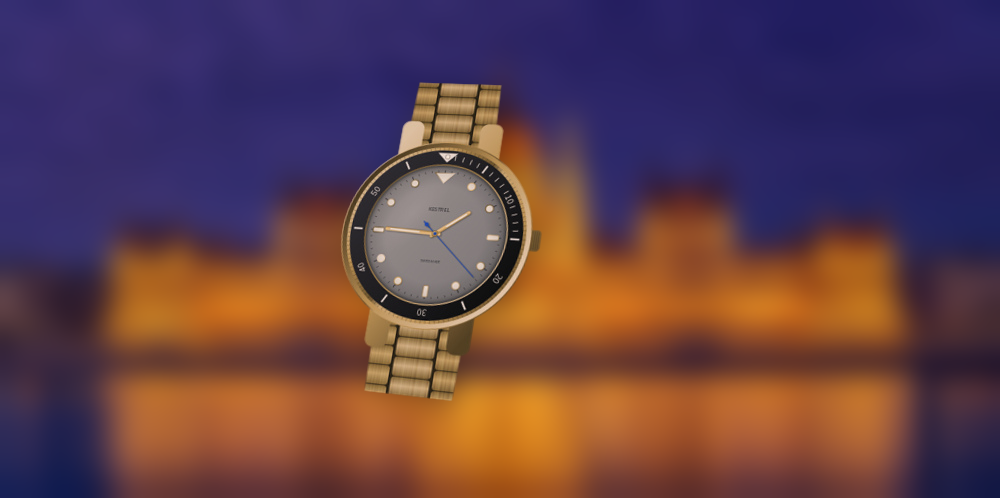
1h45m22s
